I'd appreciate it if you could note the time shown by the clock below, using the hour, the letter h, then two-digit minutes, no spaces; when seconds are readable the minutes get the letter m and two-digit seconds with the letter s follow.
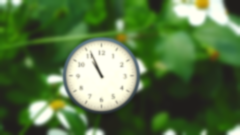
10h56
